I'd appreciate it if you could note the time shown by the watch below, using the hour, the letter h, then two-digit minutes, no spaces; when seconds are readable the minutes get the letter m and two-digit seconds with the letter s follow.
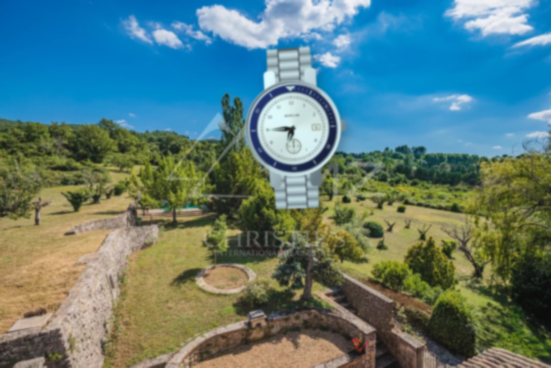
6h45
